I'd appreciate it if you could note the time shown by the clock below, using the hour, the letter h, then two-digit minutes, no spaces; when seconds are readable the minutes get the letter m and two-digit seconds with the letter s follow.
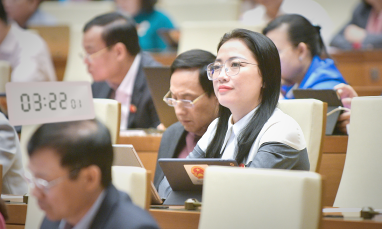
3h22m01s
